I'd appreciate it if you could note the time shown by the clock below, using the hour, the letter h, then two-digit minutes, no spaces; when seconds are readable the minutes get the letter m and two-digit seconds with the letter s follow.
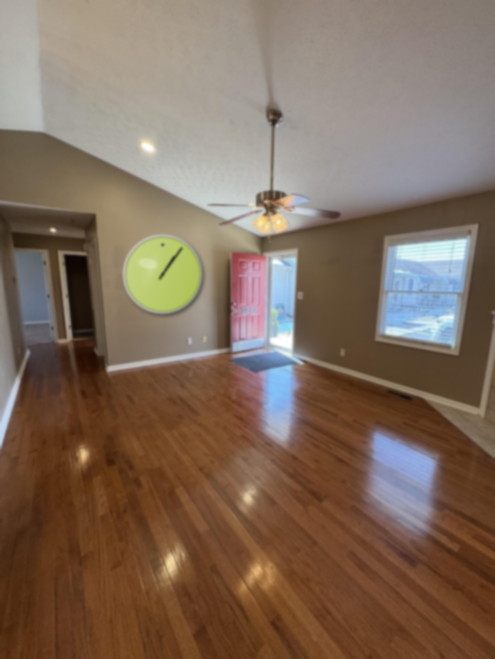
1h06
